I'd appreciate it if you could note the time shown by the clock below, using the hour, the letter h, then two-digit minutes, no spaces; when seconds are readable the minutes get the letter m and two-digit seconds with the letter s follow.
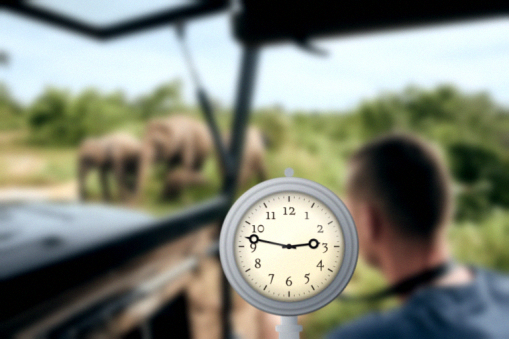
2h47
